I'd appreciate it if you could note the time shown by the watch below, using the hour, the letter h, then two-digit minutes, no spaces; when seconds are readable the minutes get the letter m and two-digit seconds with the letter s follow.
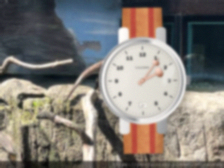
2h06
